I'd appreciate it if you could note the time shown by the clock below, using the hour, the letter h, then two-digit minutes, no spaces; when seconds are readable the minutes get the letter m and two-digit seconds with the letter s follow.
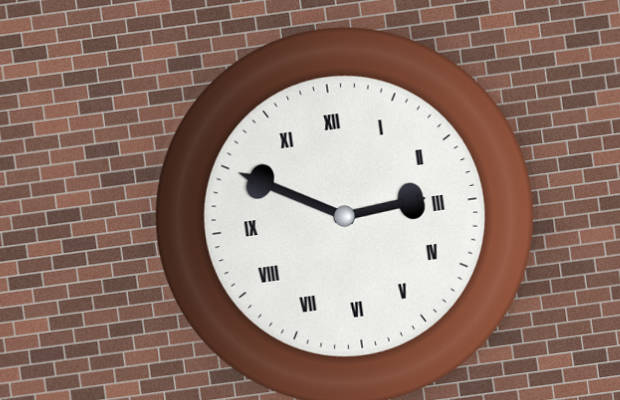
2h50
